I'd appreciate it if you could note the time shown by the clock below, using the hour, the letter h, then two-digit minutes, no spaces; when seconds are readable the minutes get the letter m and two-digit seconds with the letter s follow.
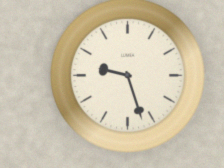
9h27
